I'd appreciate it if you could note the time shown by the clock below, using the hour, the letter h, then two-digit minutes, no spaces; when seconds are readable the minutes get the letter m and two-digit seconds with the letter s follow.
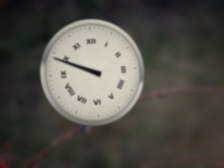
9h49
